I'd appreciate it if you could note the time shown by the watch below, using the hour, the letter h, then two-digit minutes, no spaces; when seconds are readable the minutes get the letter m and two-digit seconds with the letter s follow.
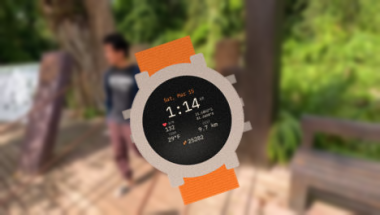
1h14
